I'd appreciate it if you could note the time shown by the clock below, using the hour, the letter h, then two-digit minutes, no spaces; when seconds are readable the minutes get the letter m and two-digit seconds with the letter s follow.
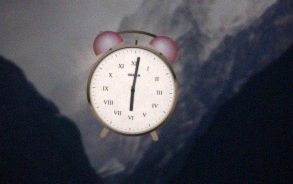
6h01
